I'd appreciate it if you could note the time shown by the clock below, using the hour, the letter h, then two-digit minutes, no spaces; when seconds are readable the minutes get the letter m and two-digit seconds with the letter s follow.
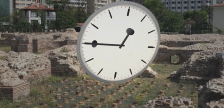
12h45
